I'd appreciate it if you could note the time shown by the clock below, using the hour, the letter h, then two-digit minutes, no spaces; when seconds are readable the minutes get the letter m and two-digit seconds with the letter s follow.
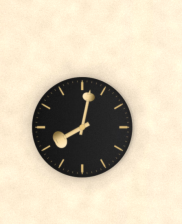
8h02
